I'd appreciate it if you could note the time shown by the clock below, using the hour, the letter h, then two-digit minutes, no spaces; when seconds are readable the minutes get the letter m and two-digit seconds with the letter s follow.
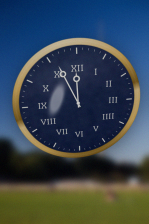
11h56
